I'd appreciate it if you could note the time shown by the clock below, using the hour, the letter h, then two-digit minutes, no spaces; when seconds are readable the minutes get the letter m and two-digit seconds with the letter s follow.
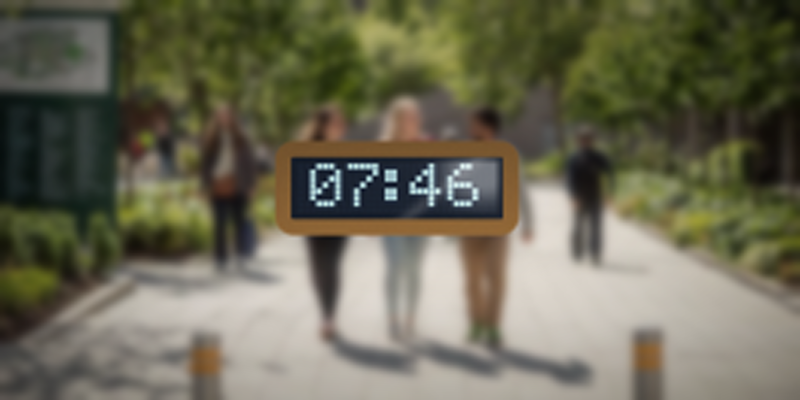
7h46
